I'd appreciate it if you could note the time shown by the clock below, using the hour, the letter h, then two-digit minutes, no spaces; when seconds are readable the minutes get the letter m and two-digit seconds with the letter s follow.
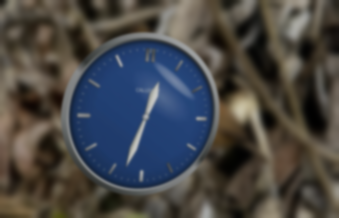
12h33
